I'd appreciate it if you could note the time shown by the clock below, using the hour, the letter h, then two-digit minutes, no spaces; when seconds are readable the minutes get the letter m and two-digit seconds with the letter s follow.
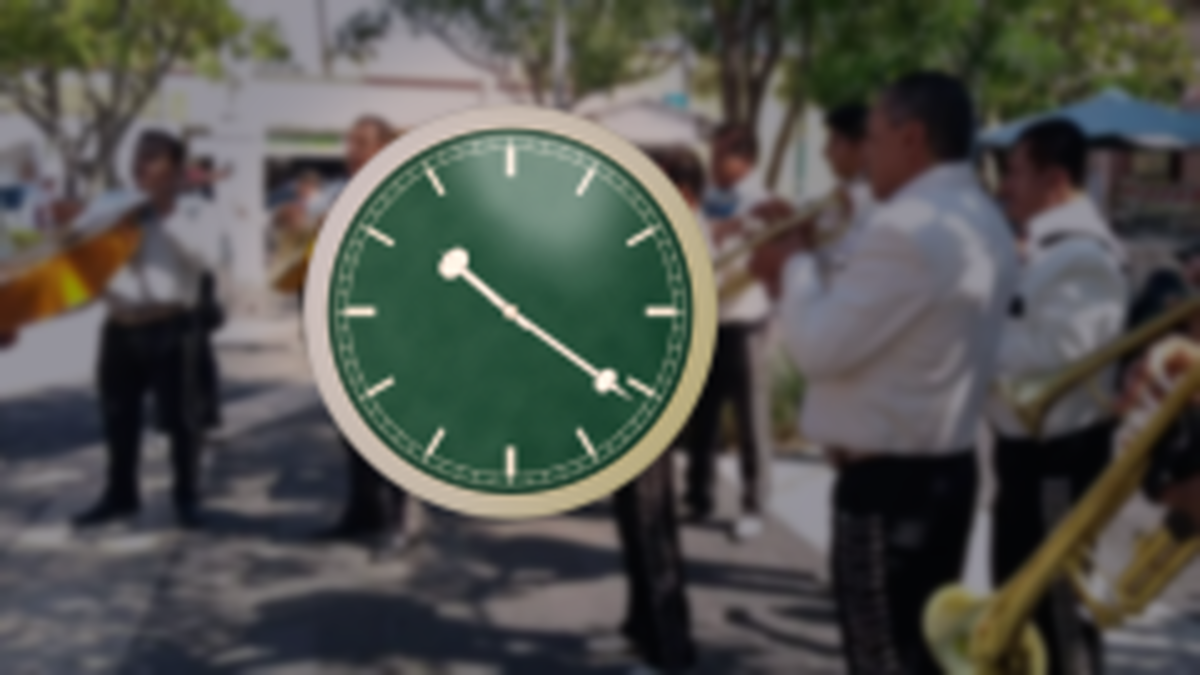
10h21
